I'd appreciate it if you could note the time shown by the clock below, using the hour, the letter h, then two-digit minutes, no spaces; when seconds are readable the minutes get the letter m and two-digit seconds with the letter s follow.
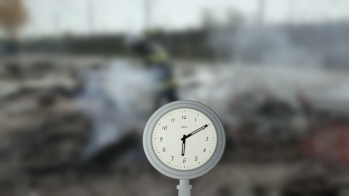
6h10
